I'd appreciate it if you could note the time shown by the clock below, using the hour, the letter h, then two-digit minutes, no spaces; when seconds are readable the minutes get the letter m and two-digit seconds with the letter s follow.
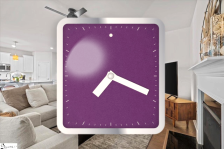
7h19
